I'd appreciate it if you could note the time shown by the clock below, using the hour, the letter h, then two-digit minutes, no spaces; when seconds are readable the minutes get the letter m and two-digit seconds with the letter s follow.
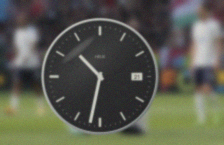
10h32
